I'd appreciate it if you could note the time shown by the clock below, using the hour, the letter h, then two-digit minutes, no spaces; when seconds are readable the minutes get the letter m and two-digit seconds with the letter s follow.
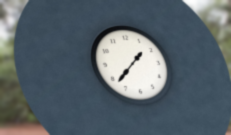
1h38
